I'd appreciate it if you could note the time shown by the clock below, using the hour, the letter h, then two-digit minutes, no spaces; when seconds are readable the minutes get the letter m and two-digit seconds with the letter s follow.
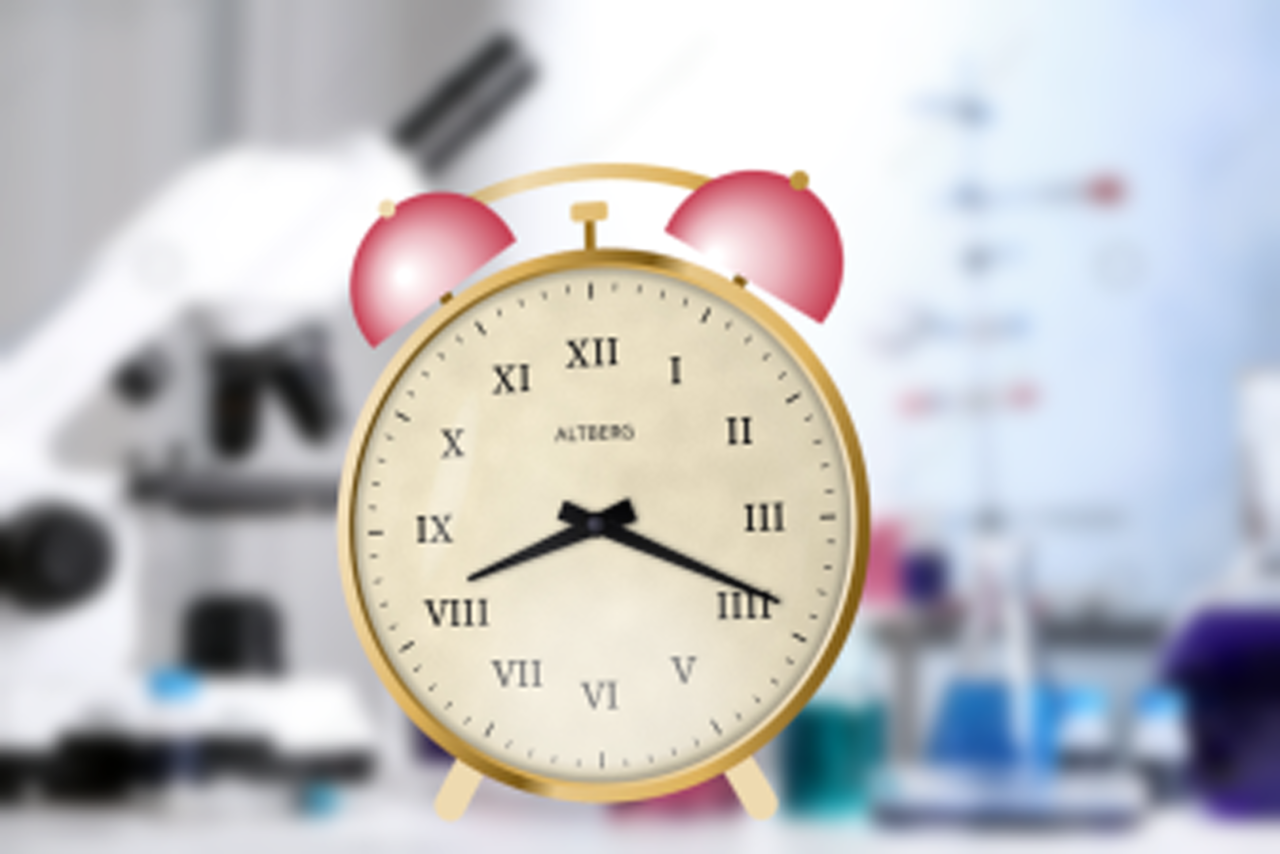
8h19
